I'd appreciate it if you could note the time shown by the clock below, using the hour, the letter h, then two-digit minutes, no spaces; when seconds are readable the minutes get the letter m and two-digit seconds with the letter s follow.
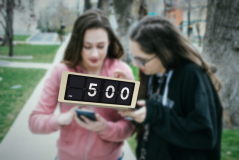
5h00
